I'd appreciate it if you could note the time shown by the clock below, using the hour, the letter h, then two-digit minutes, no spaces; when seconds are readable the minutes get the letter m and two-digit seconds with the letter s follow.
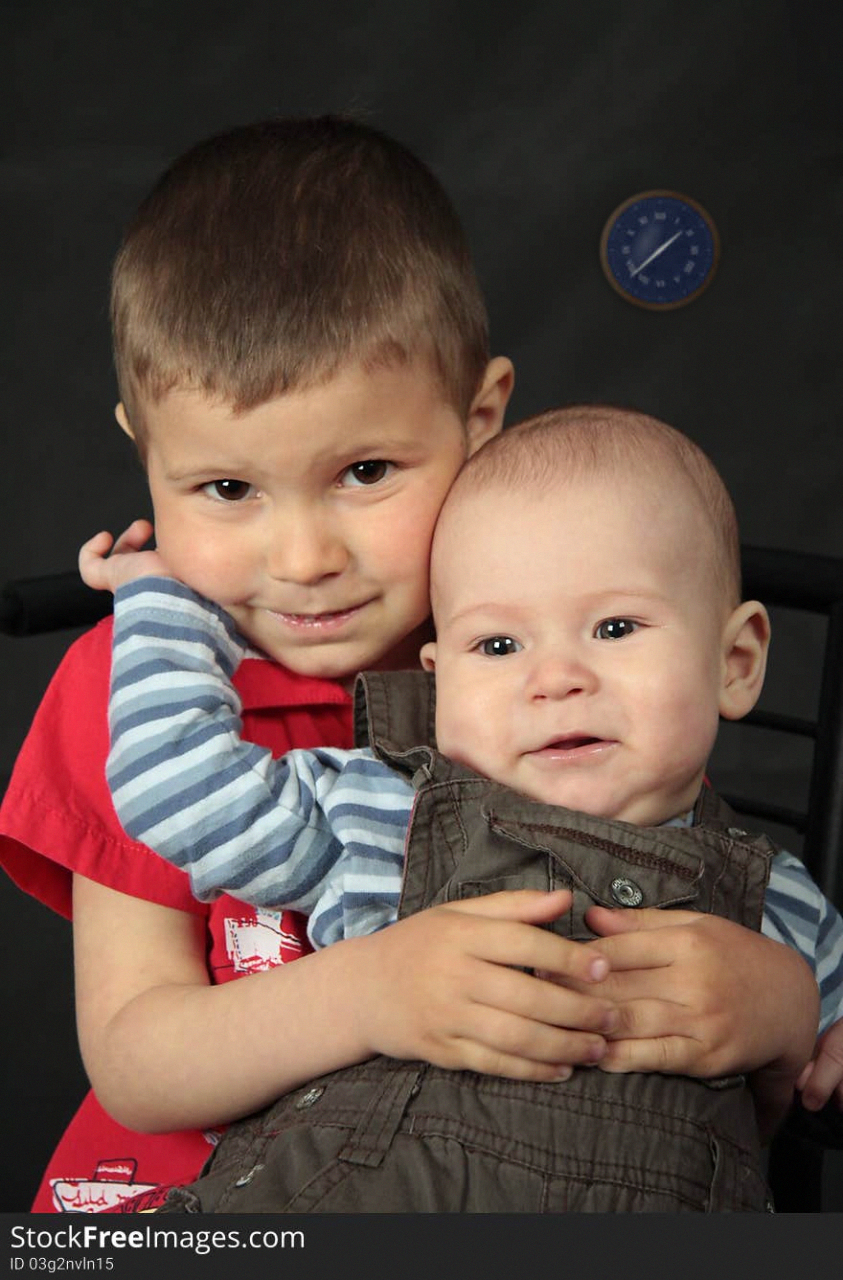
1h38
